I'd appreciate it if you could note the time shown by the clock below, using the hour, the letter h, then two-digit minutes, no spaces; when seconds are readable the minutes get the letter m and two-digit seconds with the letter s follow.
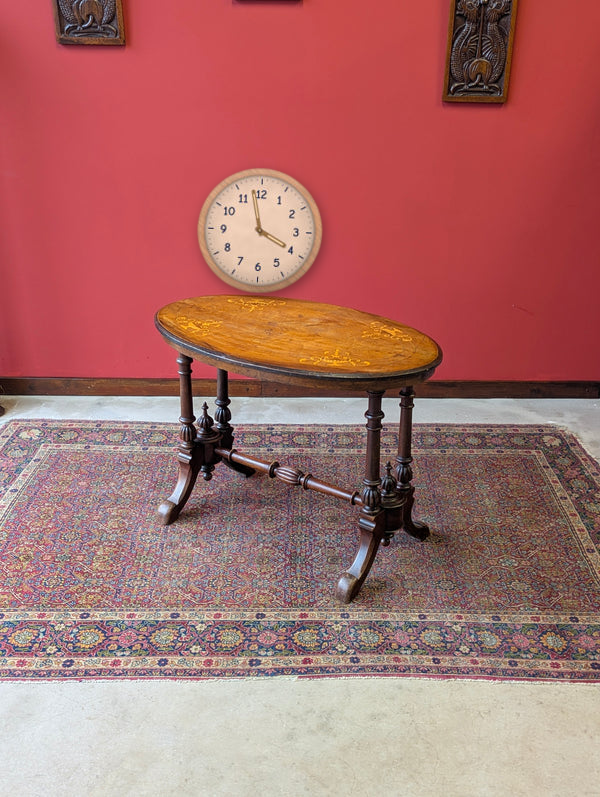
3h58
